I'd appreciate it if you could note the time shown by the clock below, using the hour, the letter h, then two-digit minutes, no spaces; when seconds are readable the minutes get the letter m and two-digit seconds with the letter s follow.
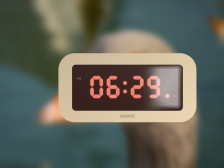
6h29
